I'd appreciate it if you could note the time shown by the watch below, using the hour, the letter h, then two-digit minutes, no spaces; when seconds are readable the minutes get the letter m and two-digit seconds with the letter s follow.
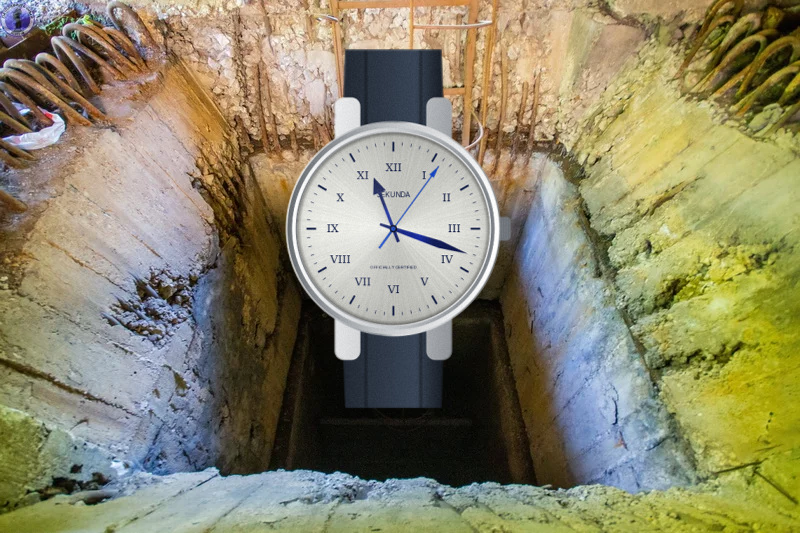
11h18m06s
